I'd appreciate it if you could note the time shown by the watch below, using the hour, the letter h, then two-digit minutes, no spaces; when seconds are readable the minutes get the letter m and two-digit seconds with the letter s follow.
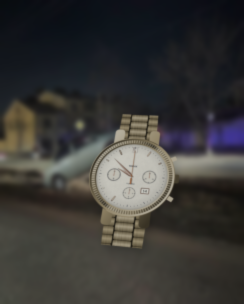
9h52
